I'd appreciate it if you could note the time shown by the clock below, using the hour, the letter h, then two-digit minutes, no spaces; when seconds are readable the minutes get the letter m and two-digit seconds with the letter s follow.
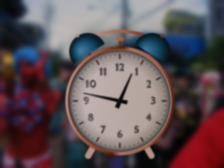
12h47
